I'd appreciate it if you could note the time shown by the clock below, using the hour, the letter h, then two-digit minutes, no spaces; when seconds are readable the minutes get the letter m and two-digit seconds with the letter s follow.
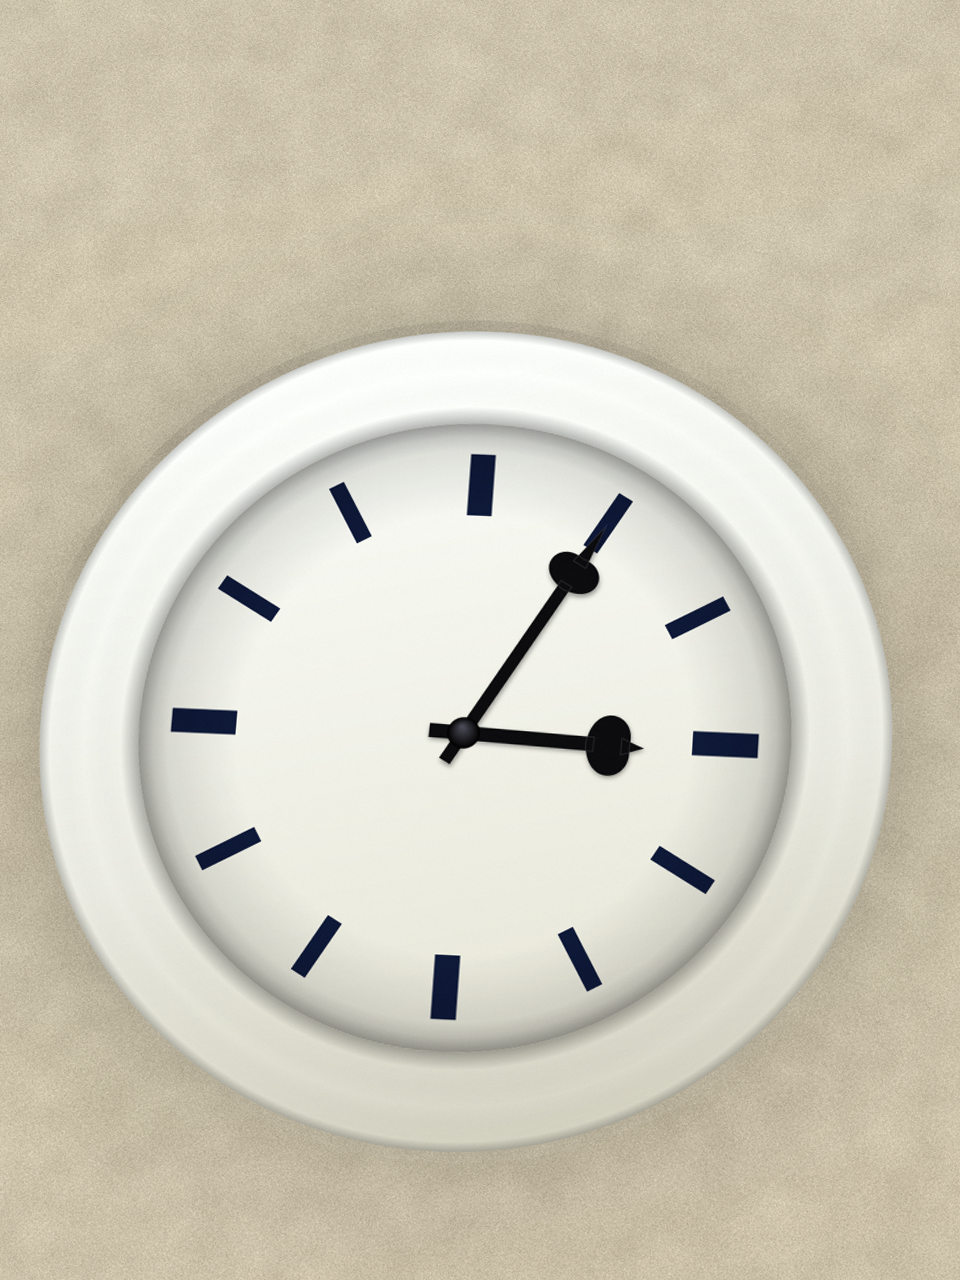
3h05
